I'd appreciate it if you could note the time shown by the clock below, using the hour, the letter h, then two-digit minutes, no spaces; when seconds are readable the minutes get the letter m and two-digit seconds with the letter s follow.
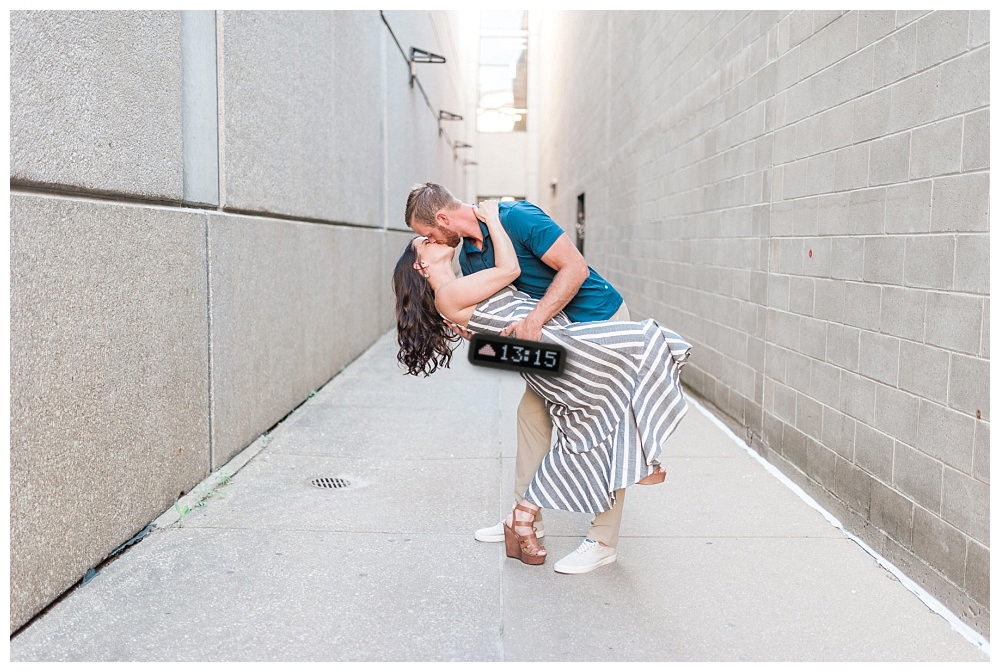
13h15
